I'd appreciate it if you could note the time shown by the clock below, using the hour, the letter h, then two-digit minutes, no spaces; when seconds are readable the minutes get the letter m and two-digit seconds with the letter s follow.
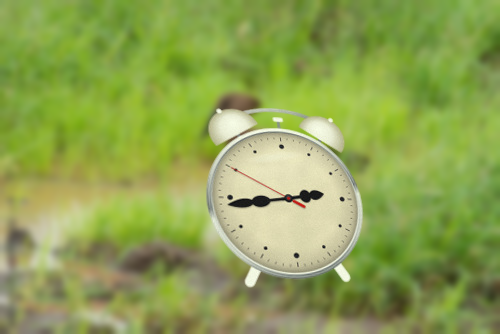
2h43m50s
